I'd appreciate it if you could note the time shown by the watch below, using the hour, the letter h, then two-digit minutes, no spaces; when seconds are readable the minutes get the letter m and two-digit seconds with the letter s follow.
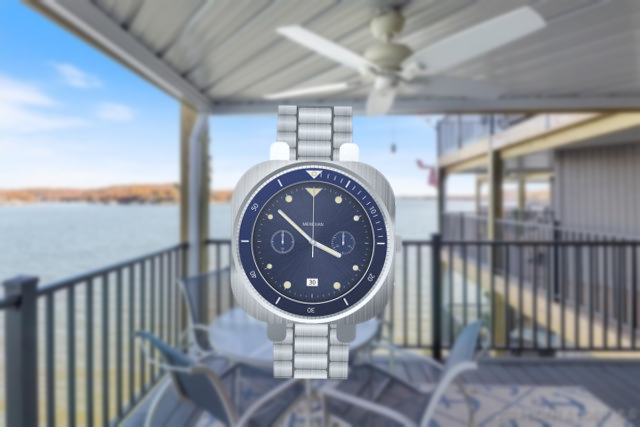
3h52
